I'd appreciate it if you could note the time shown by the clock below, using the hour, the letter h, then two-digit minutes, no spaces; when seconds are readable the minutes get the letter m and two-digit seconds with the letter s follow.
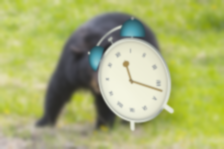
12h22
